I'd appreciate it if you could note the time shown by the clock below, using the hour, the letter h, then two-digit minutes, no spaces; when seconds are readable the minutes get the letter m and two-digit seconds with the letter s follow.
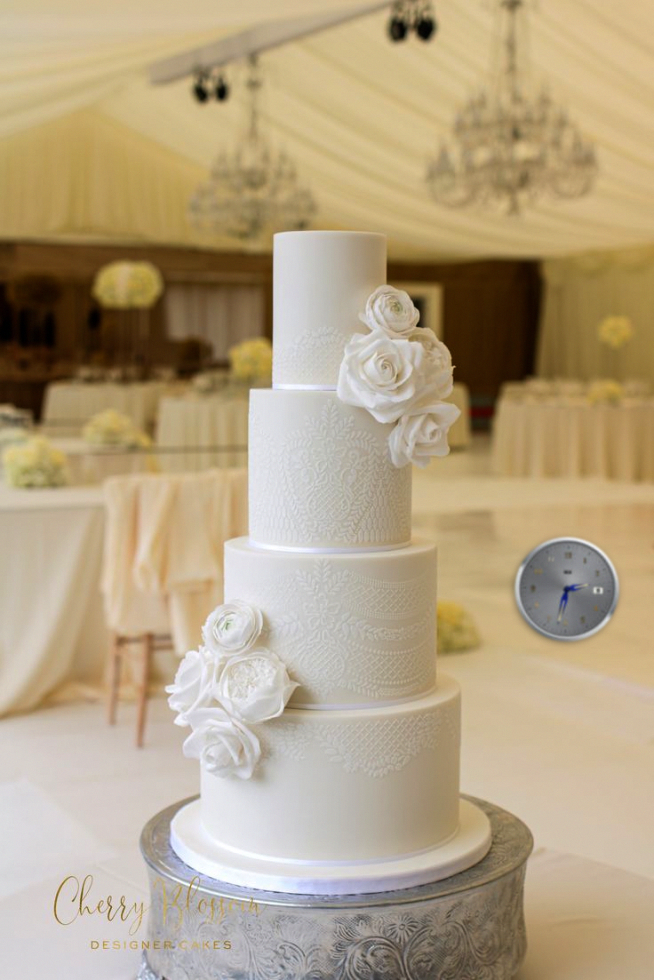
2h32
